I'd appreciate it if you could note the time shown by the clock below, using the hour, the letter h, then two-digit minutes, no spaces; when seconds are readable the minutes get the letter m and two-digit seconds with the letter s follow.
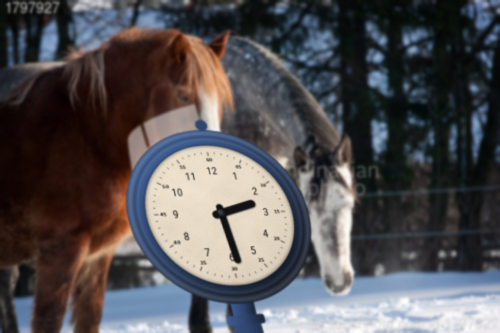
2h29
